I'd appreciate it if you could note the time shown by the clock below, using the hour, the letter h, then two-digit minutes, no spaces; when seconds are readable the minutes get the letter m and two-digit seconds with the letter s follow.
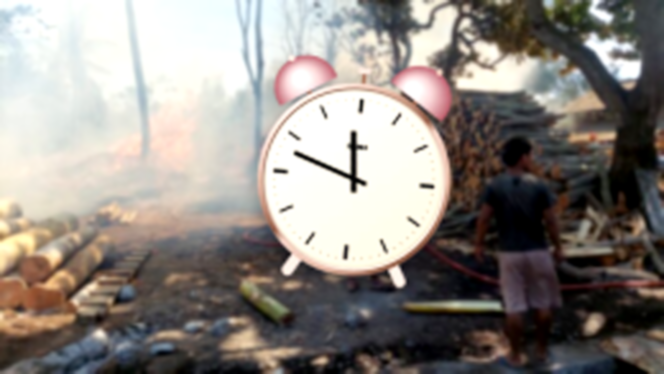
11h48
